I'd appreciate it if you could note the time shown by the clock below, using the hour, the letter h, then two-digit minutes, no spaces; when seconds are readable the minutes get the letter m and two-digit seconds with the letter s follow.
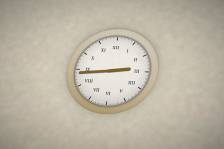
2h44
